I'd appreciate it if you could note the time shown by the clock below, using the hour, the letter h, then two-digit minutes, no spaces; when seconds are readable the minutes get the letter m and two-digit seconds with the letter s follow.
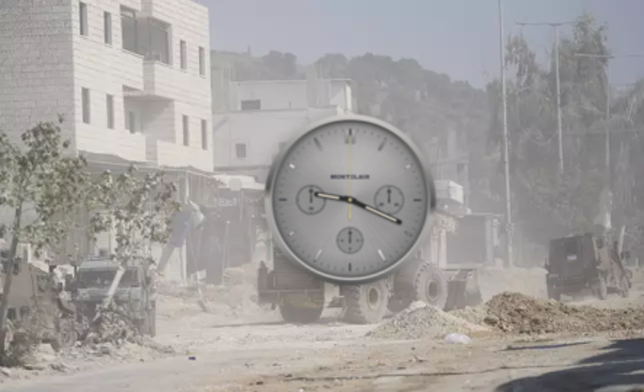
9h19
